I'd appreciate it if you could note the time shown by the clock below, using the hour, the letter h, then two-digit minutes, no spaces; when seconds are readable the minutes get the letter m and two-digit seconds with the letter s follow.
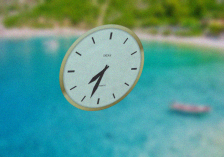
7h33
